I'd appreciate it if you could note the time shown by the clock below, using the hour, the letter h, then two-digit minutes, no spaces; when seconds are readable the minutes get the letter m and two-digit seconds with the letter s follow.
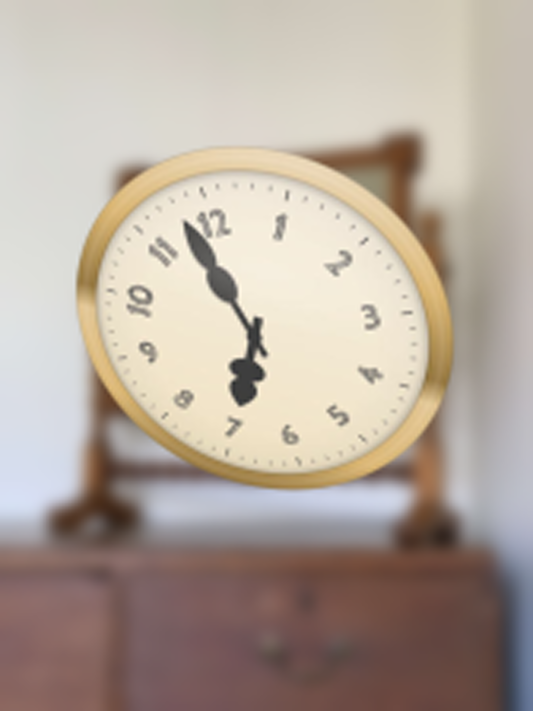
6h58
